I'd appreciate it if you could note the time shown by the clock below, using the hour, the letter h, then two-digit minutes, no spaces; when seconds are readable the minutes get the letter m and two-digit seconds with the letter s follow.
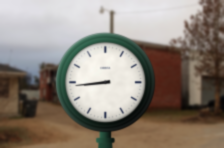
8h44
